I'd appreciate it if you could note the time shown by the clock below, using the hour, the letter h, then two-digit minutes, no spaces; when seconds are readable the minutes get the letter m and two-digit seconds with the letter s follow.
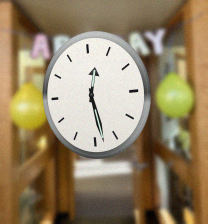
12h28
